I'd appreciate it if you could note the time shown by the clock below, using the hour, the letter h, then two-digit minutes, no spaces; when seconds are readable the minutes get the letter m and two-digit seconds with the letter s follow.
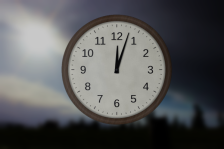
12h03
